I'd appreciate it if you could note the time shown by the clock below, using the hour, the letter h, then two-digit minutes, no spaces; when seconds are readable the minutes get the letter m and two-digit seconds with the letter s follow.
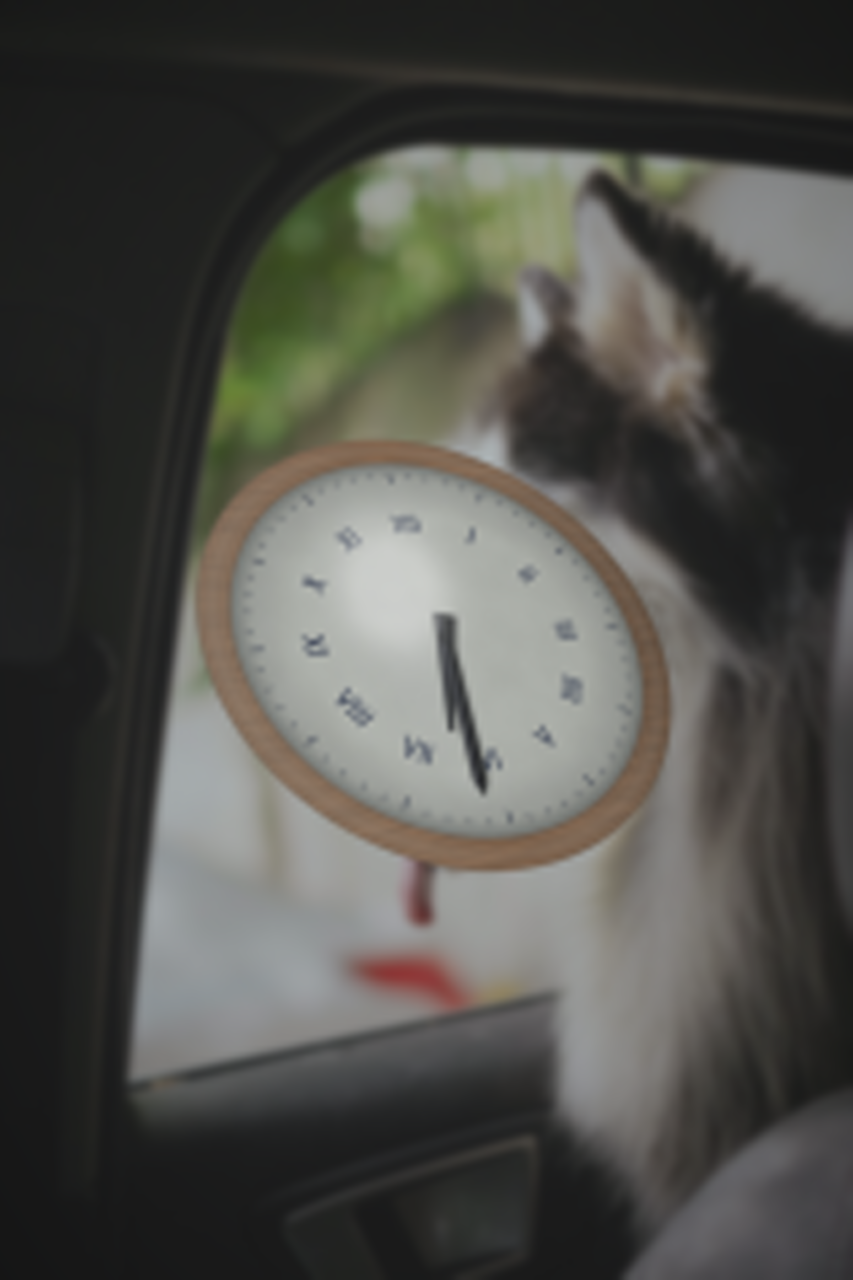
6h31
